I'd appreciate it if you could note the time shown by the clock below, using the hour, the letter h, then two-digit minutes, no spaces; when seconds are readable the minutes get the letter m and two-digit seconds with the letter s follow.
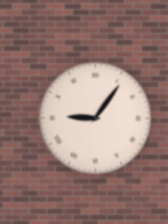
9h06
